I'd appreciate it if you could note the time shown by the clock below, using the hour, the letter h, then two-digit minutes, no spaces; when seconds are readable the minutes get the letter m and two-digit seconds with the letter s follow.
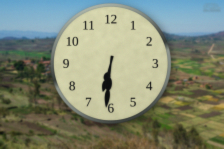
6h31
